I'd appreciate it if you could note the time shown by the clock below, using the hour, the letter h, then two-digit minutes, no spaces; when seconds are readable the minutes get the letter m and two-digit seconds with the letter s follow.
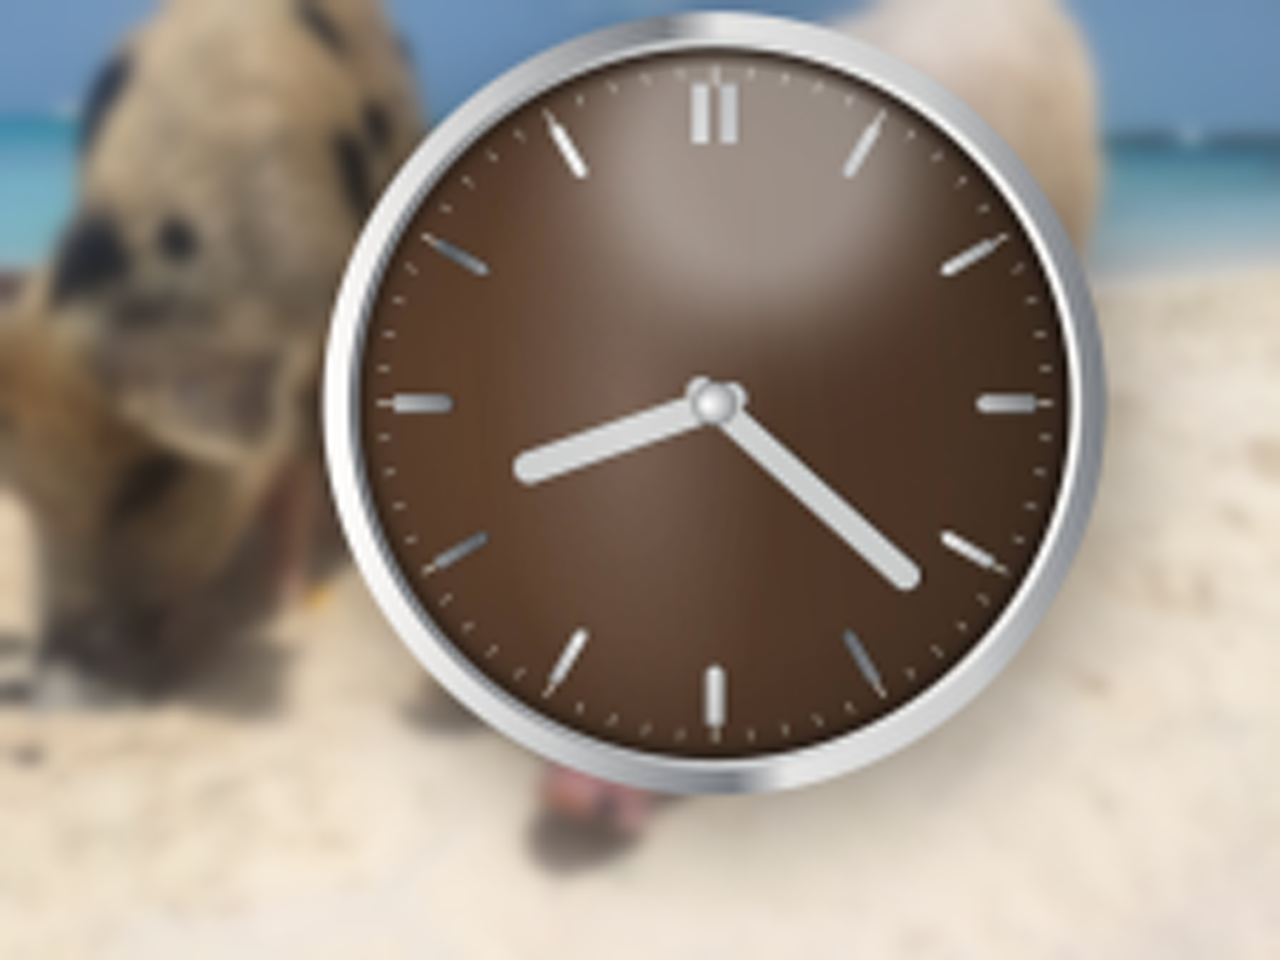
8h22
